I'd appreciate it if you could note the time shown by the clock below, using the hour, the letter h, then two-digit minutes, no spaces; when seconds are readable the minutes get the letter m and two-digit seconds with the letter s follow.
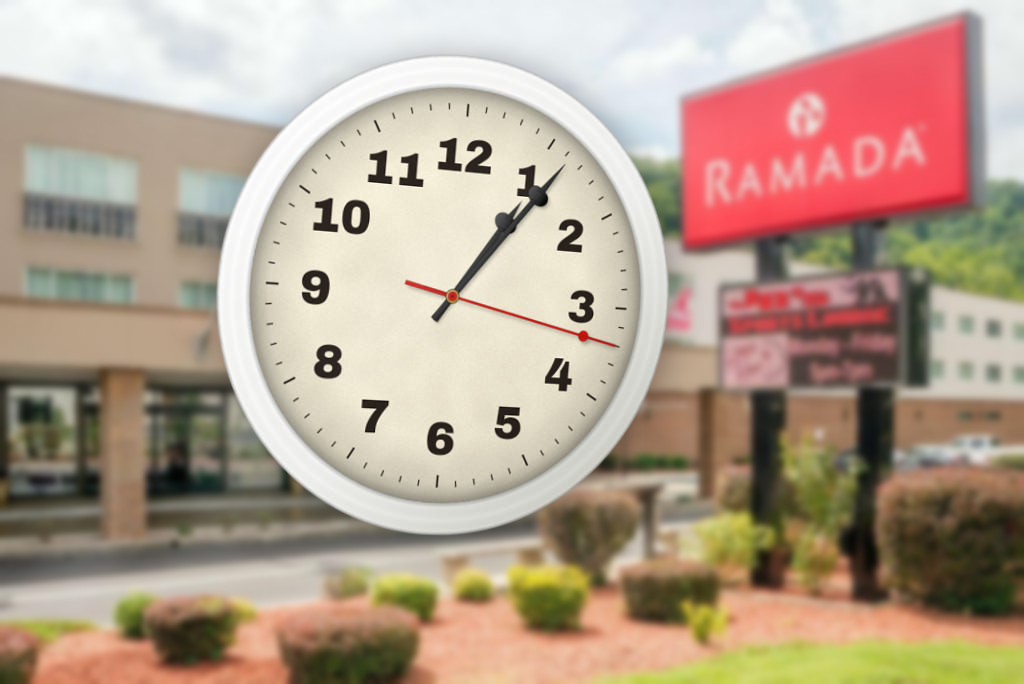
1h06m17s
